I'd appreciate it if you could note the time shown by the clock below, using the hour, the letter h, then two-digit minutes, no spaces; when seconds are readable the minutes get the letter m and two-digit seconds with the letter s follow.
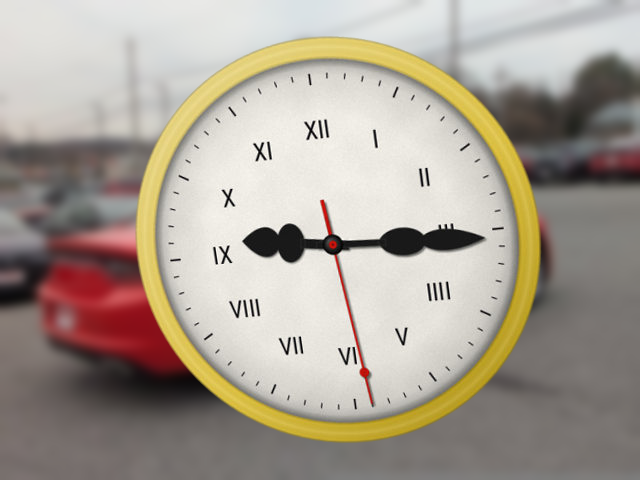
9h15m29s
